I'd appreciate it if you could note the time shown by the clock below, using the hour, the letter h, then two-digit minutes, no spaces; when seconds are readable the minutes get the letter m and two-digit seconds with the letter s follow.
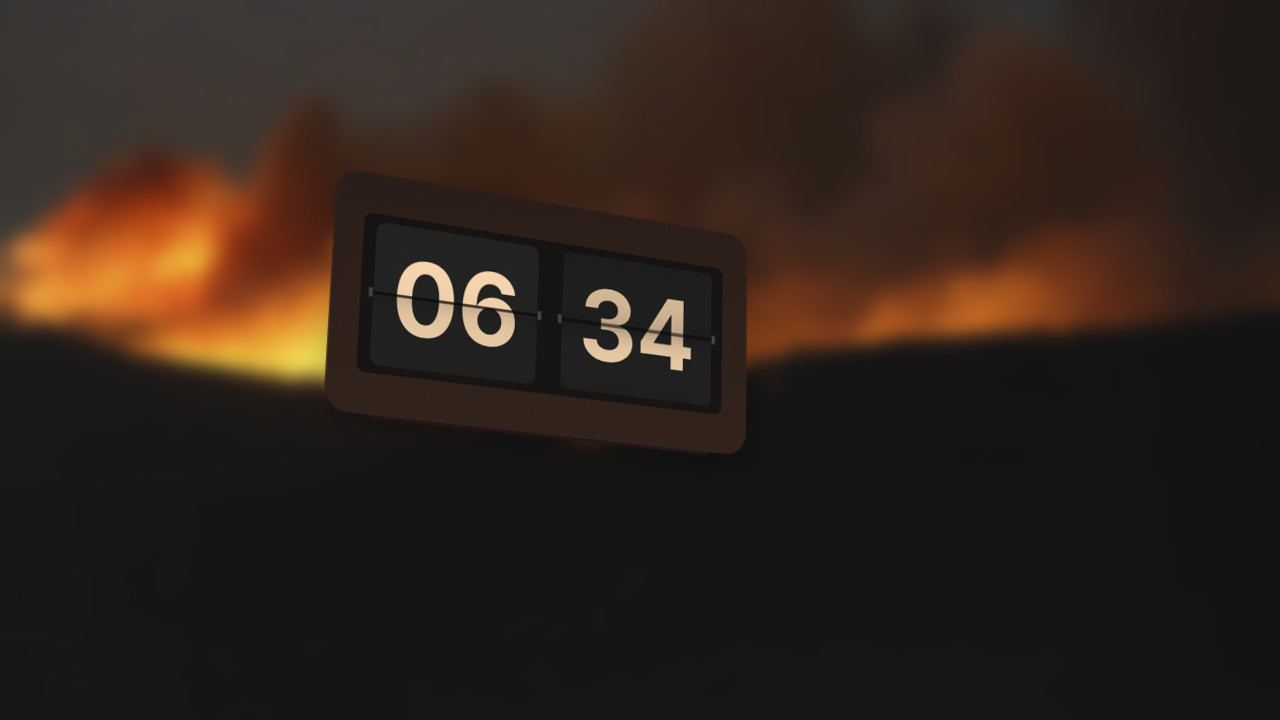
6h34
